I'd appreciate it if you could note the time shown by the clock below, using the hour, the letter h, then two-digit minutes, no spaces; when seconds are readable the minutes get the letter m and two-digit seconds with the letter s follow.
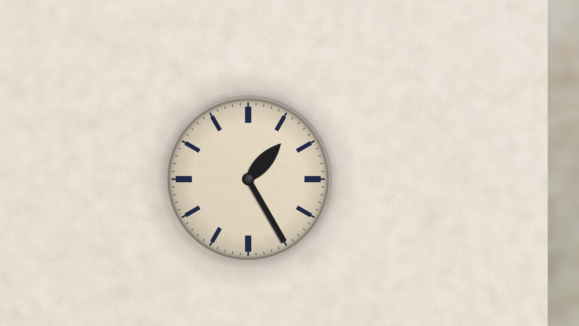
1h25
